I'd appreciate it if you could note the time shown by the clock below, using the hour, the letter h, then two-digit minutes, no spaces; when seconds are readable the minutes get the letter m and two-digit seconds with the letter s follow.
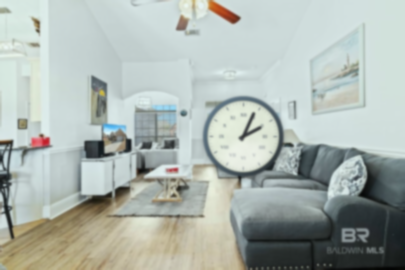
2h04
